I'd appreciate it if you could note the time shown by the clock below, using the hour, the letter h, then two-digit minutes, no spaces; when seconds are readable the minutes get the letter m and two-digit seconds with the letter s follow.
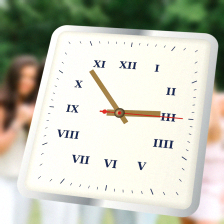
2h53m15s
